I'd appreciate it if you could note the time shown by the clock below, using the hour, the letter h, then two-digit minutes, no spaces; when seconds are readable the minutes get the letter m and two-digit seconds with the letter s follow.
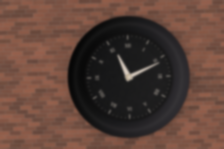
11h11
